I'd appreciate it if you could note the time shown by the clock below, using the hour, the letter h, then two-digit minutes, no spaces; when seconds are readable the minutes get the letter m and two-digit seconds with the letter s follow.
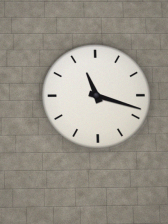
11h18
